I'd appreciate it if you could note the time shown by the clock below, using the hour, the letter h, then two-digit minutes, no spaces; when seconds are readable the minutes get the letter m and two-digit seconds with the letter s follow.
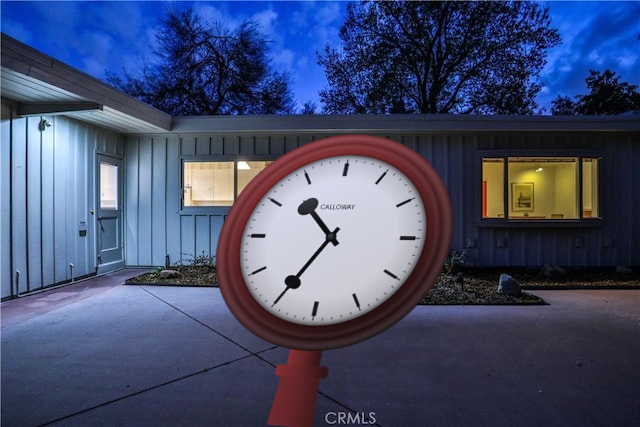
10h35
